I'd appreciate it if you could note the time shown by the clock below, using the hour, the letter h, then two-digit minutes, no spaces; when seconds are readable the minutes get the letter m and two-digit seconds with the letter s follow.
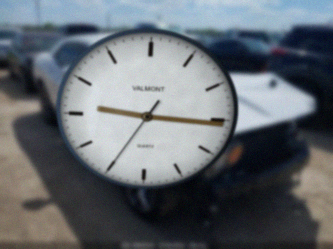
9h15m35s
